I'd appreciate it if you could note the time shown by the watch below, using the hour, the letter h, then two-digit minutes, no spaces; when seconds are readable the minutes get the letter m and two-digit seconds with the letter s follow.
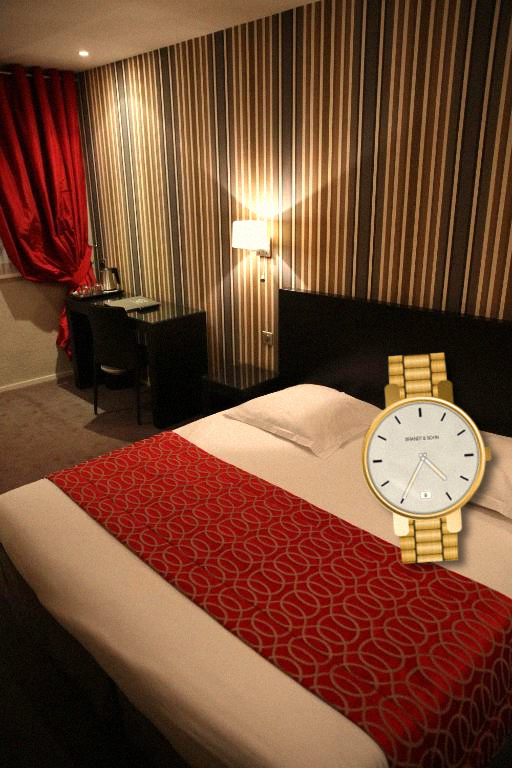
4h35
